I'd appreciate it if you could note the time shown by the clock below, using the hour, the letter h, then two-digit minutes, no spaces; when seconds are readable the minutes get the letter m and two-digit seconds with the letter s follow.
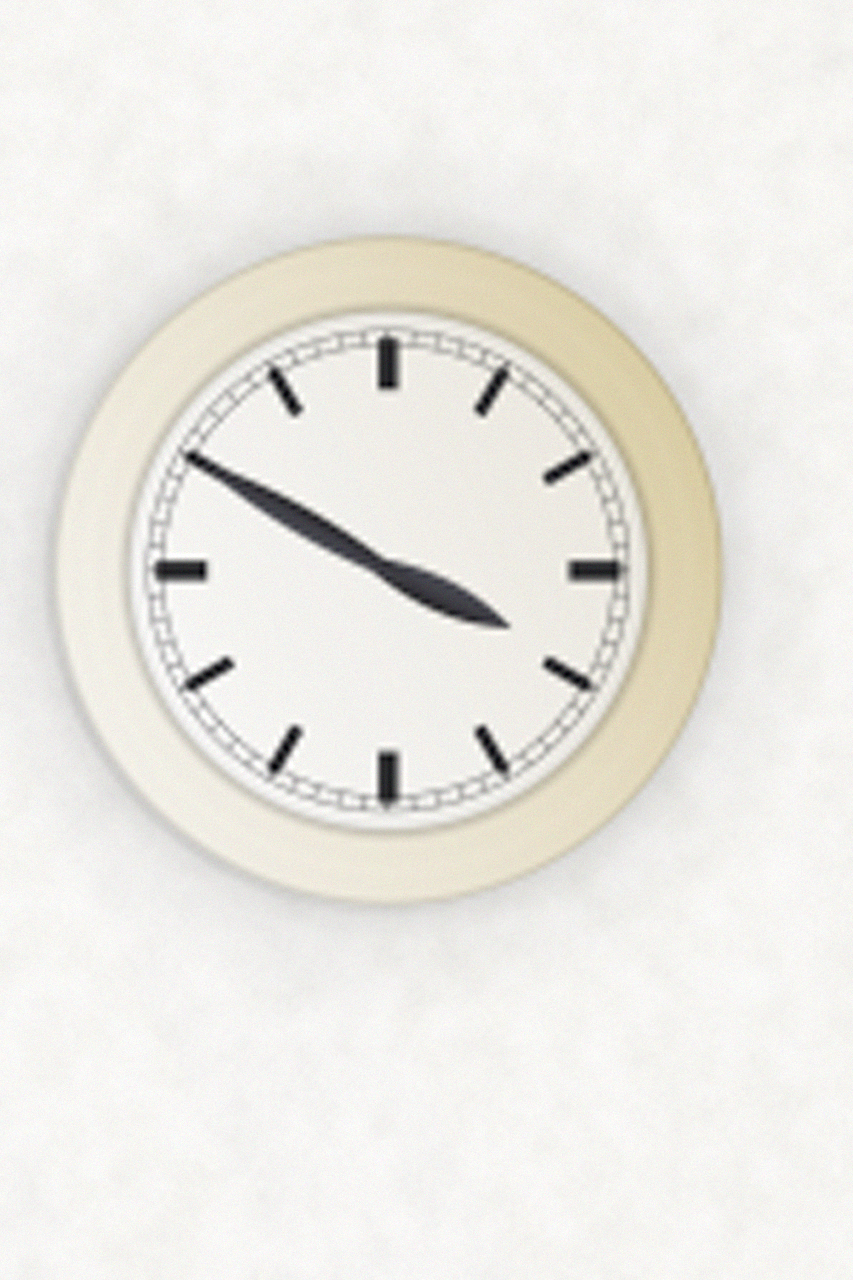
3h50
